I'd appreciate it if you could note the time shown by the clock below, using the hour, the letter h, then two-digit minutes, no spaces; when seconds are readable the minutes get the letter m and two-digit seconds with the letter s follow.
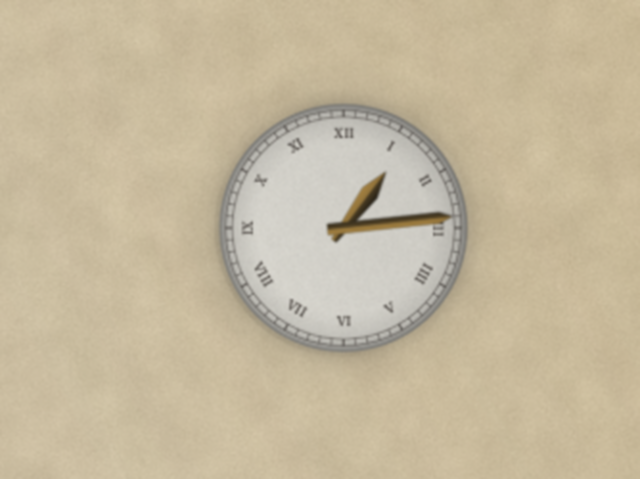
1h14
